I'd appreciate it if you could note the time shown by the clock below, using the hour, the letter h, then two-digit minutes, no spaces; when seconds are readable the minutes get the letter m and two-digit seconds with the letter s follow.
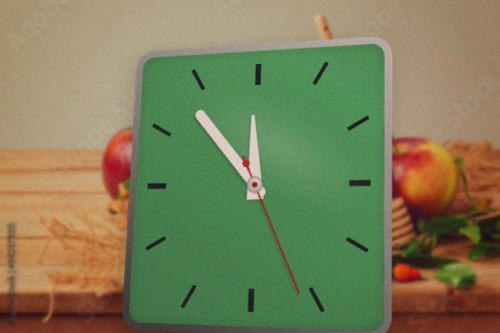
11h53m26s
